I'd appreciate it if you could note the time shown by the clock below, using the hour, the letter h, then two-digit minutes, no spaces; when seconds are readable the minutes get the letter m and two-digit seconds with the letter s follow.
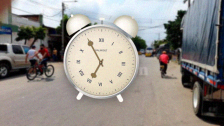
6h55
